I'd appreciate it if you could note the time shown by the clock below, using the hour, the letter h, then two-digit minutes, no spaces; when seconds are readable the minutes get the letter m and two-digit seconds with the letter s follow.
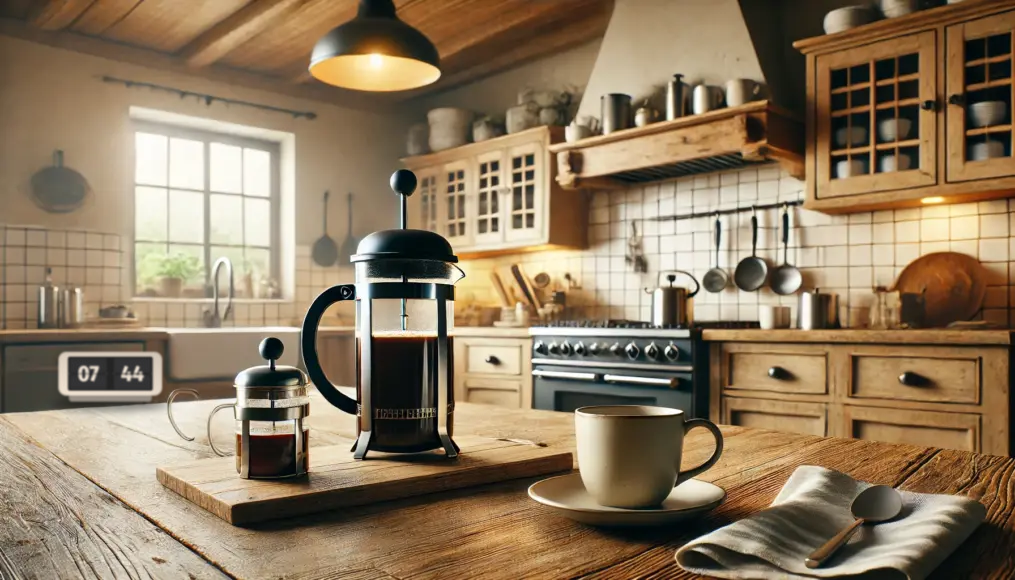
7h44
